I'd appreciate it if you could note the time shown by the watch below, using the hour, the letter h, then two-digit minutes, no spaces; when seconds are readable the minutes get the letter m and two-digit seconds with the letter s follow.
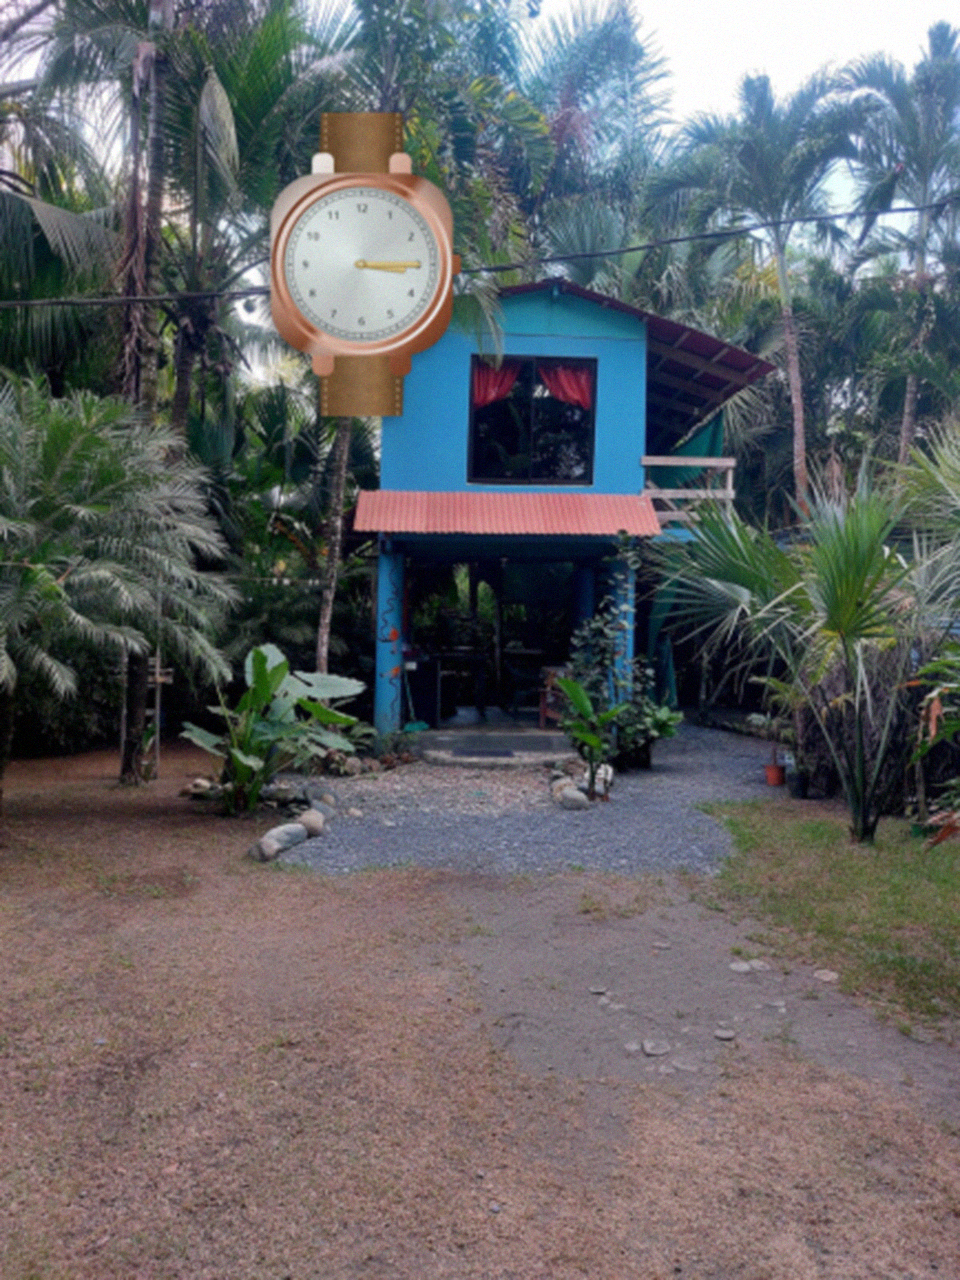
3h15
